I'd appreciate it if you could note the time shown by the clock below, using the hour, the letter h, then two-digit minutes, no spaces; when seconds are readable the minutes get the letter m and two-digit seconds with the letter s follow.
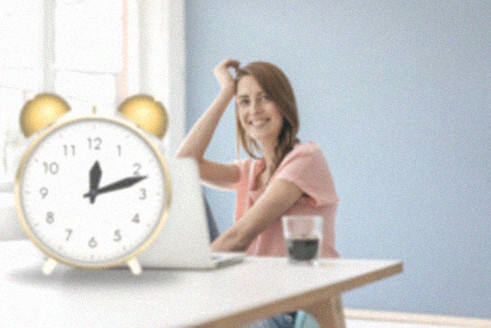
12h12
